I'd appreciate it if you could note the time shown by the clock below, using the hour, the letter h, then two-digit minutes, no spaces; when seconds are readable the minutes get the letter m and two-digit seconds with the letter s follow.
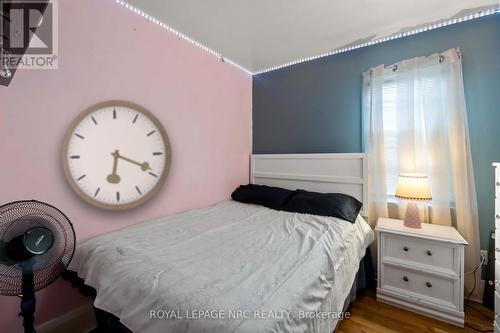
6h19
